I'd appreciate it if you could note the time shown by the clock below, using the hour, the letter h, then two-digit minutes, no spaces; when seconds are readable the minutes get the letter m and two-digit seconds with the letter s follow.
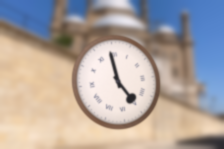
4h59
